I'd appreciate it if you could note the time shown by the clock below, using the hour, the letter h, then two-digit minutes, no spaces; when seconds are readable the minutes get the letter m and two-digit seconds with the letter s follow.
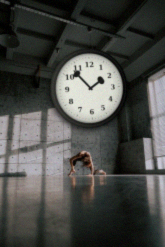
1h53
